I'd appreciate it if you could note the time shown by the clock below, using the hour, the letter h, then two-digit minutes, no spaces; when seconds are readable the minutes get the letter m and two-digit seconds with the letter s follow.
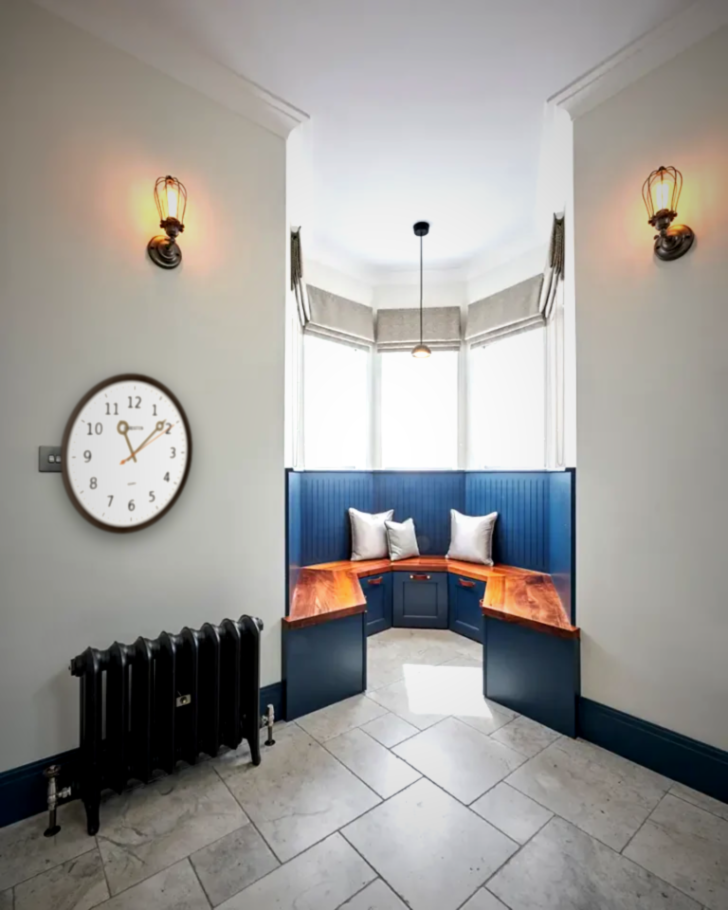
11h08m10s
